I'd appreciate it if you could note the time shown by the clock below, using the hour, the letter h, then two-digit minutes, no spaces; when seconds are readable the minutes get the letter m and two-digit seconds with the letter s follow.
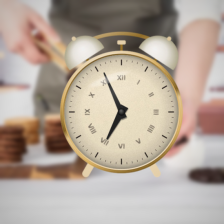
6h56
